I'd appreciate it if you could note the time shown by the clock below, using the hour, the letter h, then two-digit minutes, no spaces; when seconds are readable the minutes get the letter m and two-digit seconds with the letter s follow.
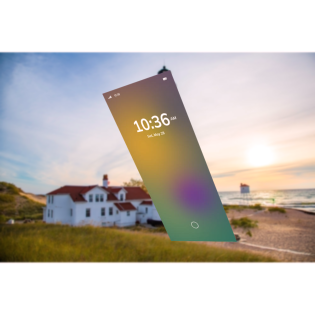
10h36
